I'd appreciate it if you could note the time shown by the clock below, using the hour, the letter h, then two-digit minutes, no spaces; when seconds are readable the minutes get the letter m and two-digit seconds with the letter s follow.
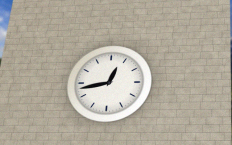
12h43
